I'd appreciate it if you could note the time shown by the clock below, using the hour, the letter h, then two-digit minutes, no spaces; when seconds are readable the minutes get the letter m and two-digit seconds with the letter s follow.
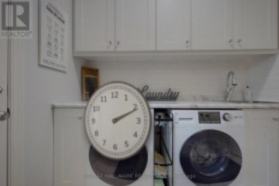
2h11
